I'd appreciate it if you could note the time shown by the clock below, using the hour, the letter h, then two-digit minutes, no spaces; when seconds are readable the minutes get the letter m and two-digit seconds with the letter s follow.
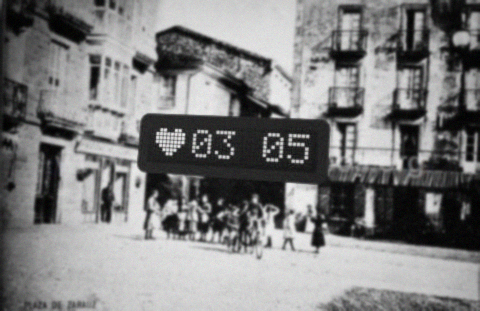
3h05
